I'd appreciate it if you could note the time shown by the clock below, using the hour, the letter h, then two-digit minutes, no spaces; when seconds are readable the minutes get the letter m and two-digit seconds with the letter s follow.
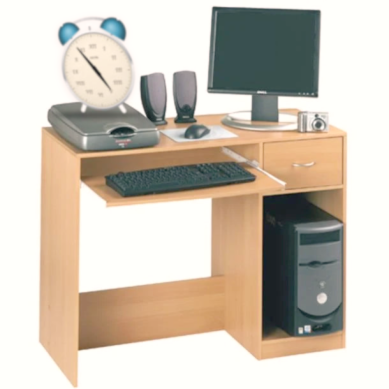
4h54
